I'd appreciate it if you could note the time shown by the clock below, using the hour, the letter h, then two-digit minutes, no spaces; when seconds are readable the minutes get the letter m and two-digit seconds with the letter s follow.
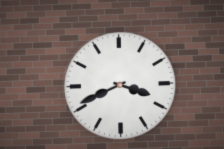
3h41
